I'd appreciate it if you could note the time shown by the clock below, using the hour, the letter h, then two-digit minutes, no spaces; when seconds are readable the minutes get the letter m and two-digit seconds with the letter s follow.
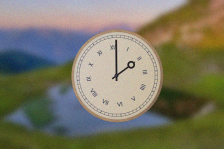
2h01
